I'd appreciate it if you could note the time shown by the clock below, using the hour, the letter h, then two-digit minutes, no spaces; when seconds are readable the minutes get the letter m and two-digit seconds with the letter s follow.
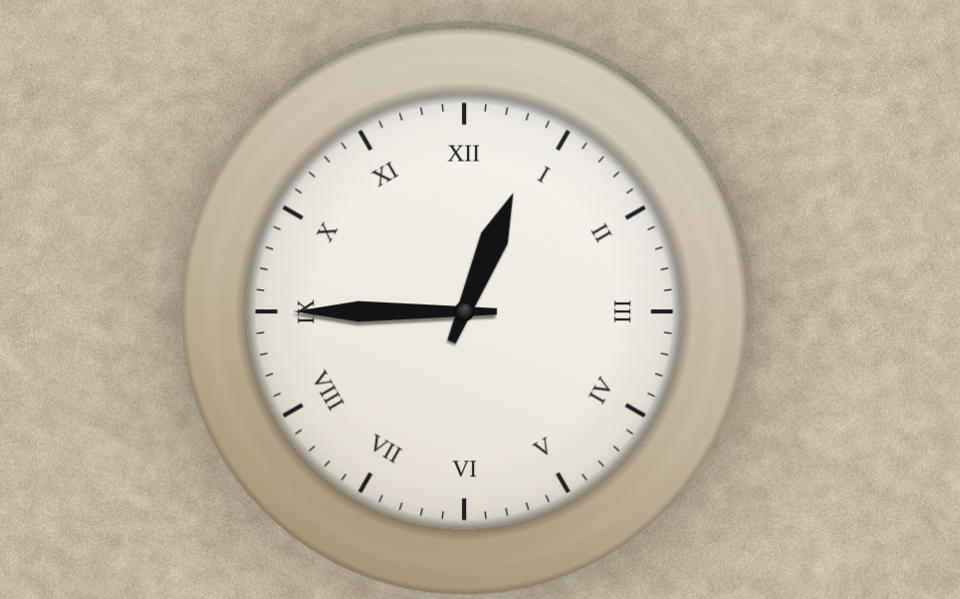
12h45
